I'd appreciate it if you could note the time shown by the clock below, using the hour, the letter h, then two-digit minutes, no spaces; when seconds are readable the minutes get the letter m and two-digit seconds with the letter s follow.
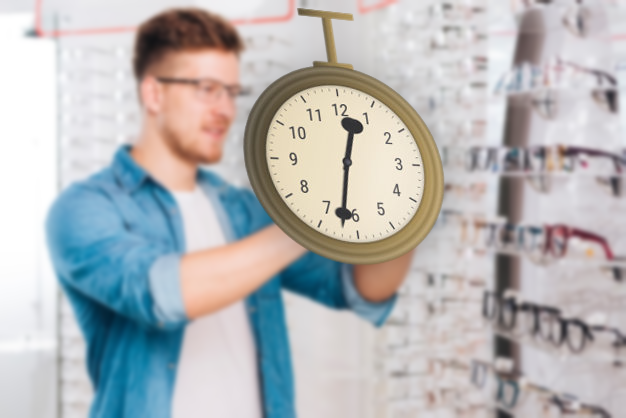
12h32
